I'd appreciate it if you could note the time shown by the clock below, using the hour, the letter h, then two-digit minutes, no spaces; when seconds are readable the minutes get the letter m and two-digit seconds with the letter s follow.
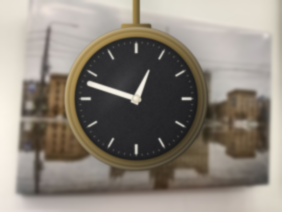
12h48
